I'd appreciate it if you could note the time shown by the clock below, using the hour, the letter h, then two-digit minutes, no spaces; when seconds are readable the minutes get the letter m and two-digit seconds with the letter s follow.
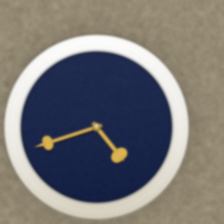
4h42
